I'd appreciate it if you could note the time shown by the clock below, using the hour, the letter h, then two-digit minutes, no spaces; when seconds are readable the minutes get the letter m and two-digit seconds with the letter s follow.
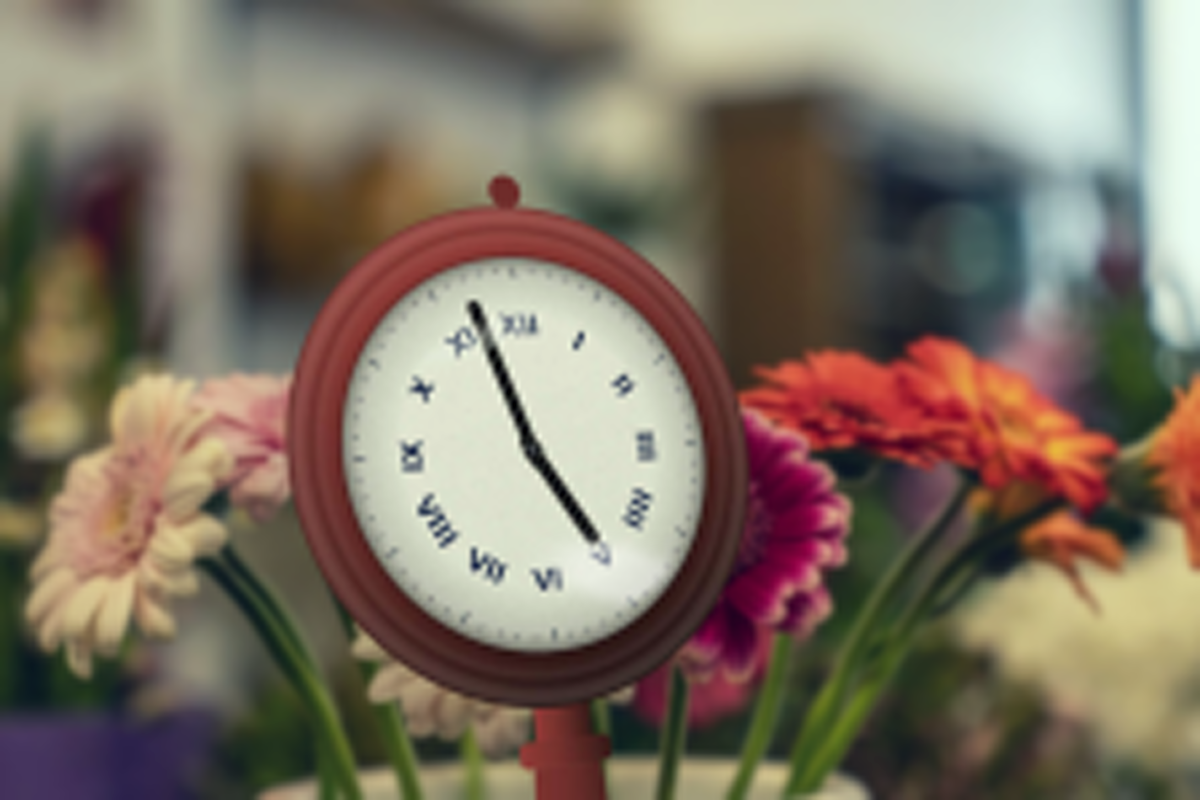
4h57
